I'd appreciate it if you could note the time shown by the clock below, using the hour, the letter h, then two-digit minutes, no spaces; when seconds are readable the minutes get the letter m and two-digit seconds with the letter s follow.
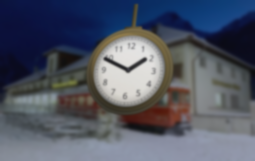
1h49
